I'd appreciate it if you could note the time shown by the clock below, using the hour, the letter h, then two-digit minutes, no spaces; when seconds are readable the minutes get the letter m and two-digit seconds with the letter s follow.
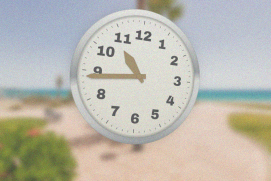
10h44
